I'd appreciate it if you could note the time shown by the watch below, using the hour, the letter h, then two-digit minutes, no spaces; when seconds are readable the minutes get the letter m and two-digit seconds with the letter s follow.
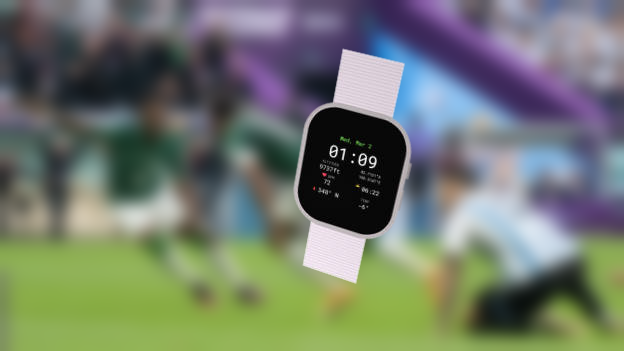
1h09
